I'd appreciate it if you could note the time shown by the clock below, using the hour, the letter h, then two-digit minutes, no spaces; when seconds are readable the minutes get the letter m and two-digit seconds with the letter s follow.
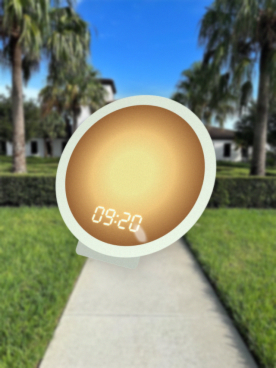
9h20
